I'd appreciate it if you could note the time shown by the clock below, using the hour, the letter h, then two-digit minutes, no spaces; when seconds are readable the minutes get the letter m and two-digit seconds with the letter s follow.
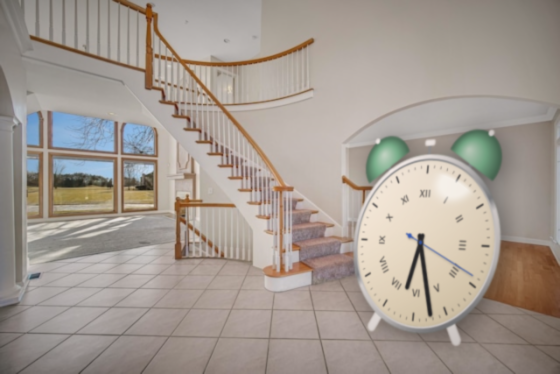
6h27m19s
